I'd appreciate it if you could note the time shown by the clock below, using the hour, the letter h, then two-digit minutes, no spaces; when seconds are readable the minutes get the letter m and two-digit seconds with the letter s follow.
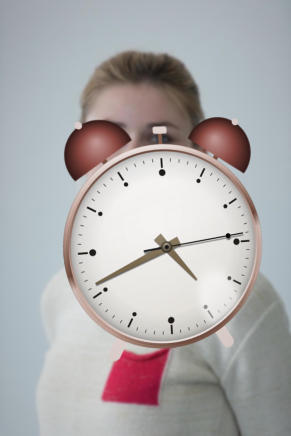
4h41m14s
